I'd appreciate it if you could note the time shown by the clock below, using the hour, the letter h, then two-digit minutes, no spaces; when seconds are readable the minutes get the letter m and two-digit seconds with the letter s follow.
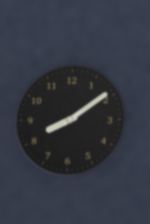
8h09
